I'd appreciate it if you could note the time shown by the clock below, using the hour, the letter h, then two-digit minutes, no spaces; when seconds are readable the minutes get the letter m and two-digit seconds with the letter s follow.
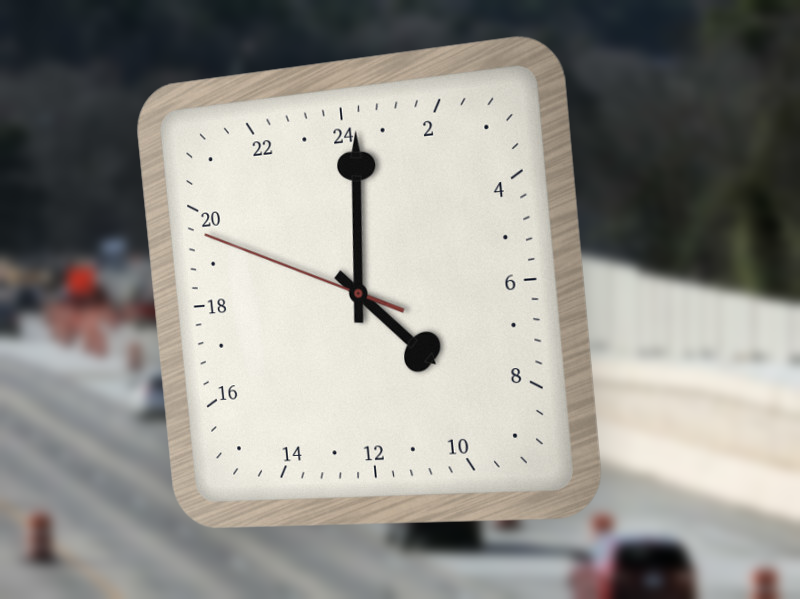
9h00m49s
